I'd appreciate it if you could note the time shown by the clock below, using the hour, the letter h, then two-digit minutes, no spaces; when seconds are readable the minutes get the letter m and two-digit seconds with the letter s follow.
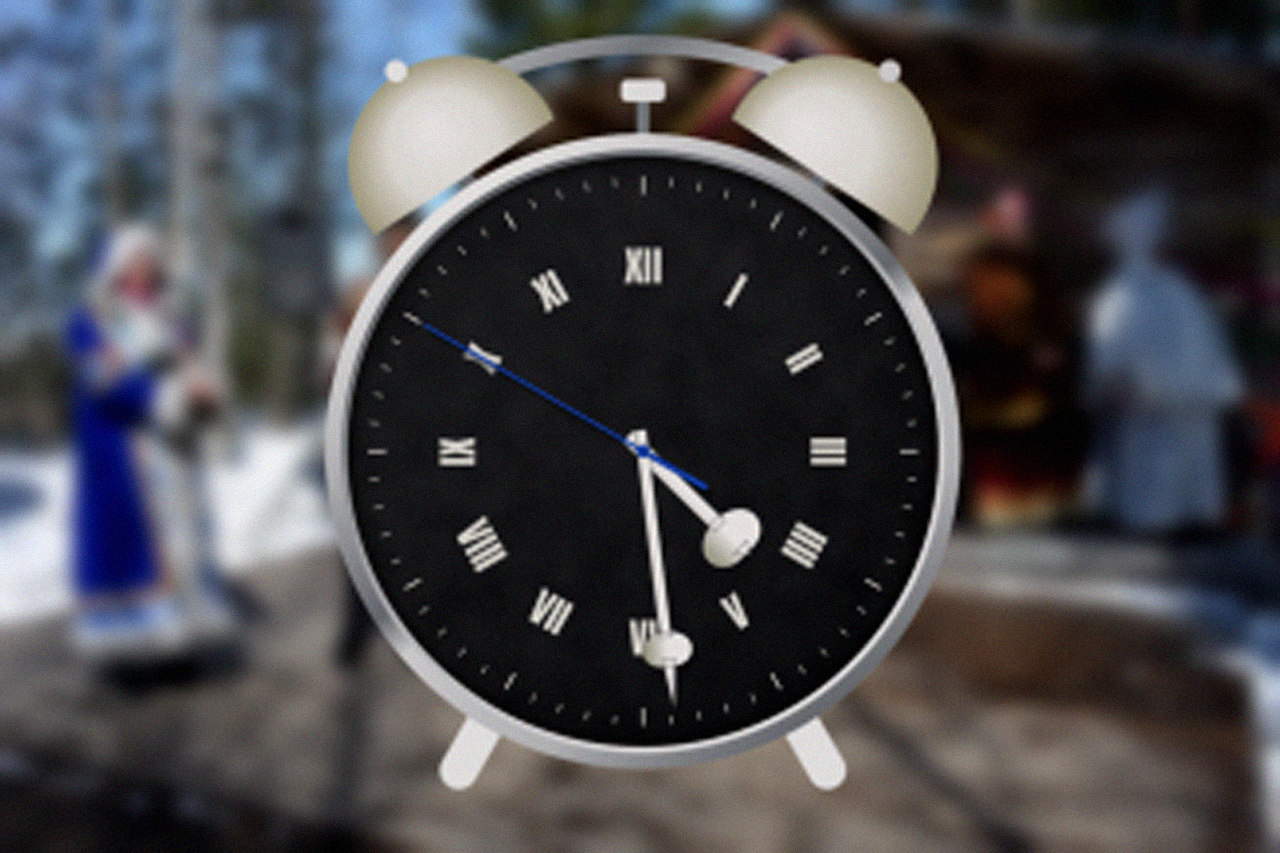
4h28m50s
